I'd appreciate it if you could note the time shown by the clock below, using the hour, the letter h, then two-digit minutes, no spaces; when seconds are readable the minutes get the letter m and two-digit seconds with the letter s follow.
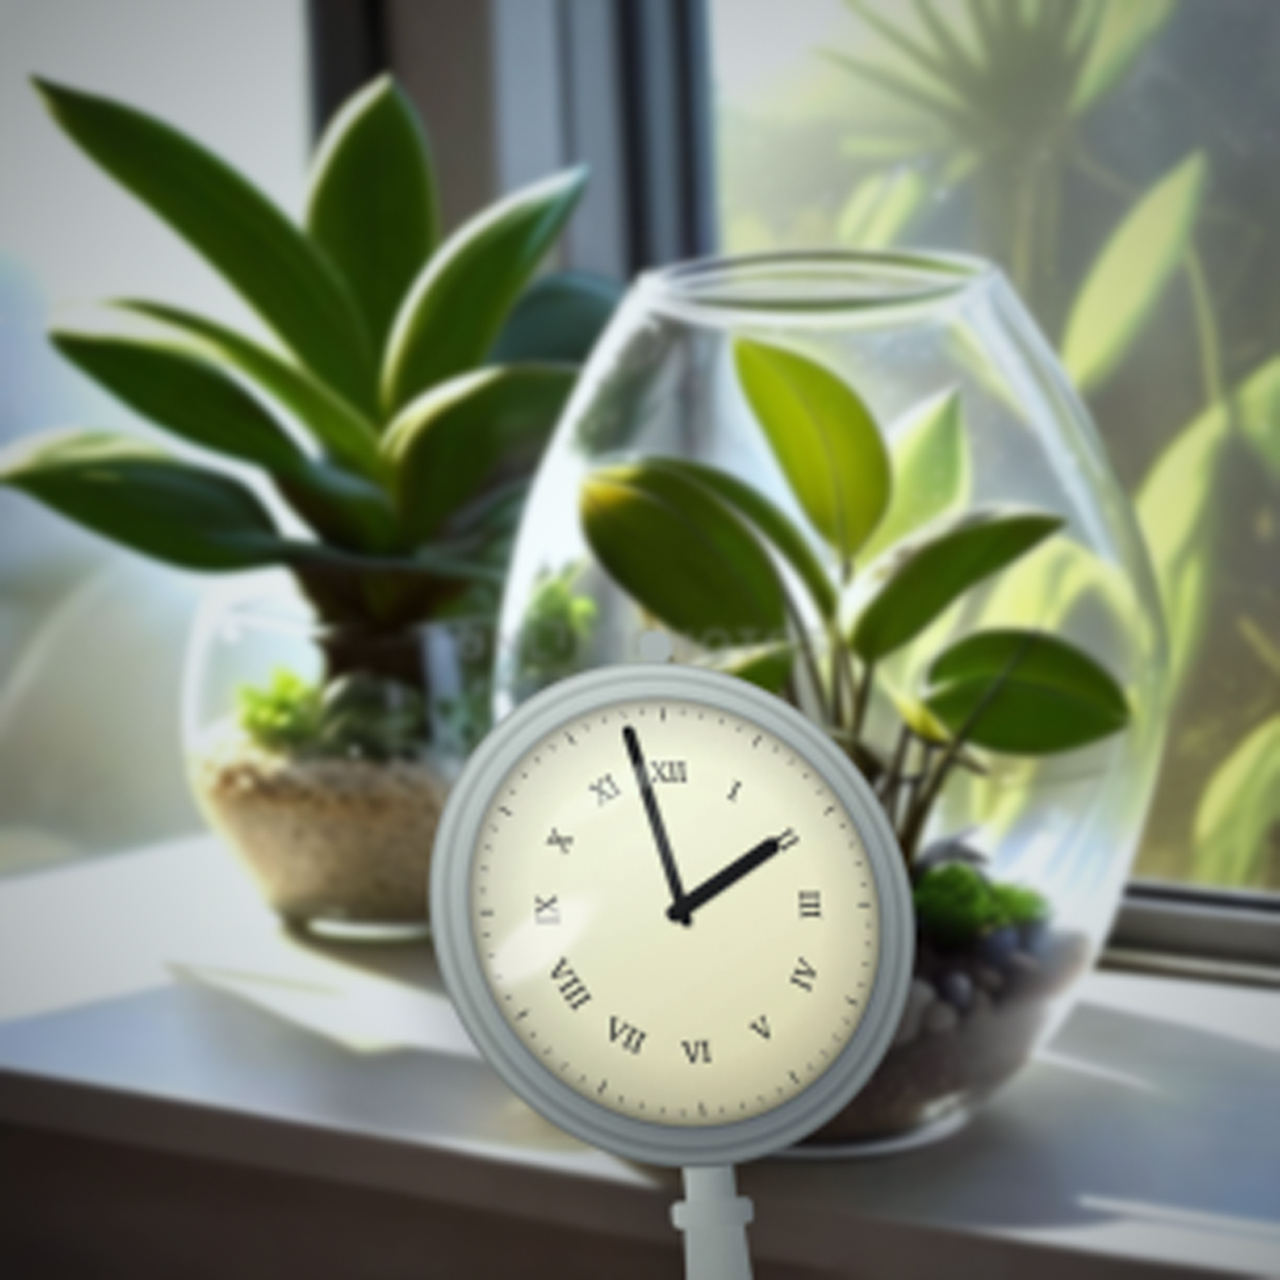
1h58
